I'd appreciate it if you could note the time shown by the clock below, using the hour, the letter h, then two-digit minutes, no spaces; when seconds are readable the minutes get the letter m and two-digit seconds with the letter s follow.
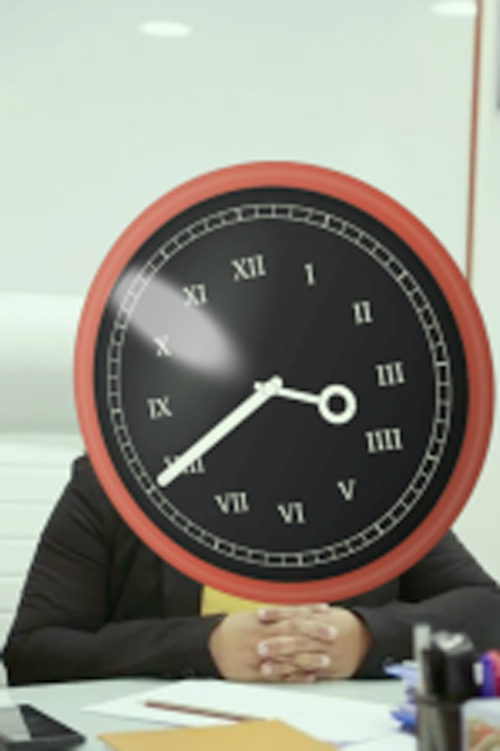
3h40
